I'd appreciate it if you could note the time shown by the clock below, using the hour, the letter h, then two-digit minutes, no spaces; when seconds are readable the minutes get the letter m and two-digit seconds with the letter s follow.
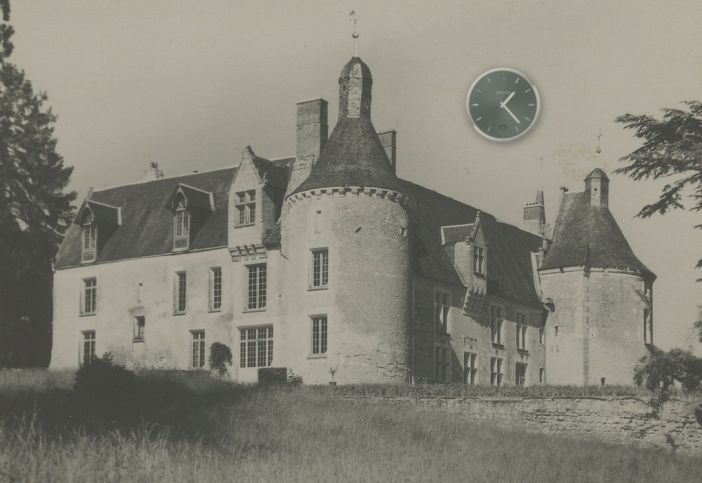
1h23
